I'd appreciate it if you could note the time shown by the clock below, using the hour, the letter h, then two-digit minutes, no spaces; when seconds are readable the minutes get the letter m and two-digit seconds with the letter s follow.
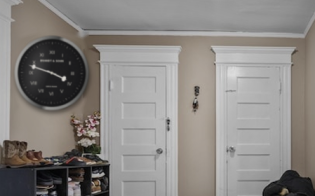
3h48
